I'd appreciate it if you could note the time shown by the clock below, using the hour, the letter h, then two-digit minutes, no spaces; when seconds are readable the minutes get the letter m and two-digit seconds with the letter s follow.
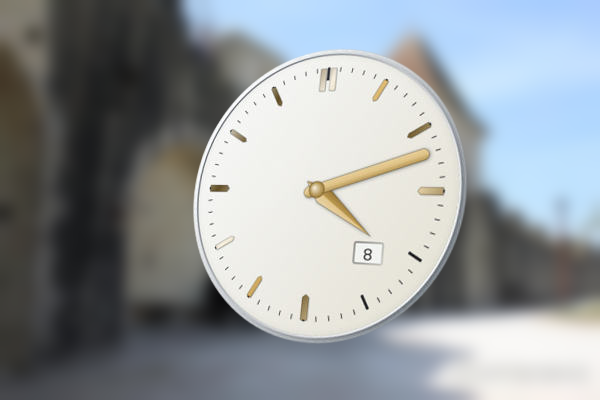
4h12
